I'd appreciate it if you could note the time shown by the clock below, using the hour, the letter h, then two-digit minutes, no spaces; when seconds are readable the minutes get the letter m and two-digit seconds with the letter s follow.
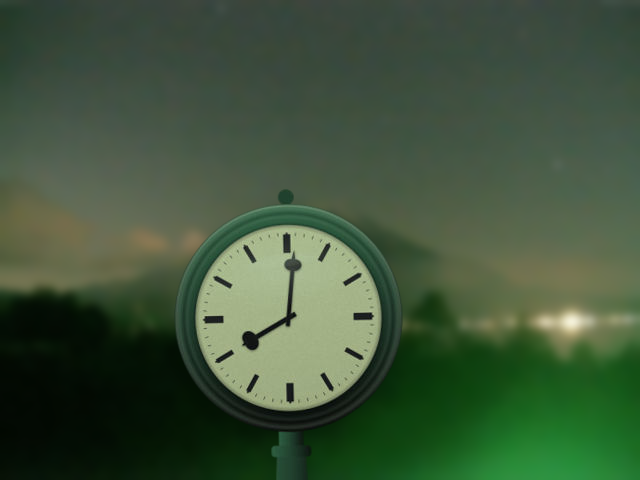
8h01
